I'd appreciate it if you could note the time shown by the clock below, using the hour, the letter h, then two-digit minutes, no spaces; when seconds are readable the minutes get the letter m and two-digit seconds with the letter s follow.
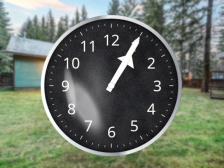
1h05
